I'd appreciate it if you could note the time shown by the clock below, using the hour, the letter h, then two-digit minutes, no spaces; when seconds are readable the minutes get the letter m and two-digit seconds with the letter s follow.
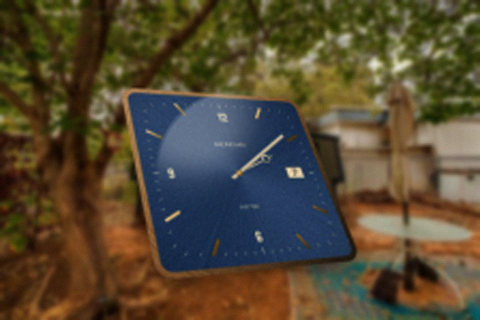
2h09
